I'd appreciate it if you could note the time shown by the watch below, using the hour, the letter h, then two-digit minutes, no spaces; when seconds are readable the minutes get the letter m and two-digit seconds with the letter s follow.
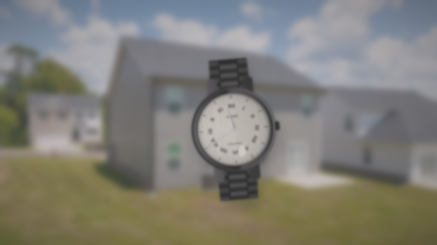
11h40
